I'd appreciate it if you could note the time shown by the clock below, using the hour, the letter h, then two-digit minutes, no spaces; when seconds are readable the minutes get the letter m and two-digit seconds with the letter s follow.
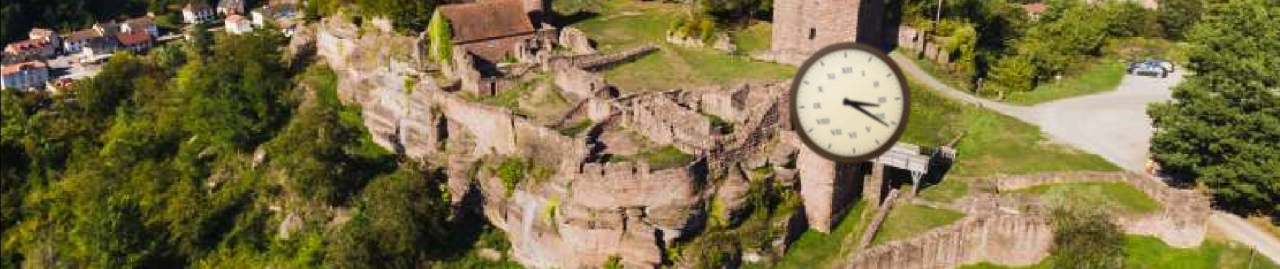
3h21
